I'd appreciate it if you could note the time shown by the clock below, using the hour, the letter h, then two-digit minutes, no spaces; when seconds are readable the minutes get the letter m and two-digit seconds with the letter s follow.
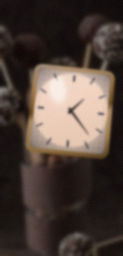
1h23
